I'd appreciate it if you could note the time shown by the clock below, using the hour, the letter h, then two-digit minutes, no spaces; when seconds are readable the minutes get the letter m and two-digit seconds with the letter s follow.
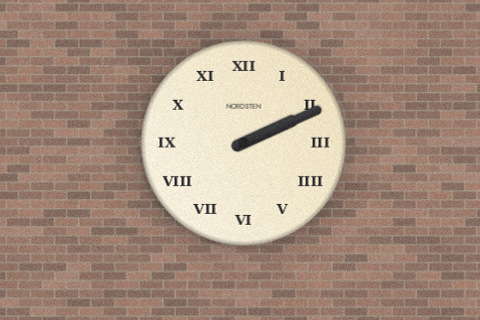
2h11
